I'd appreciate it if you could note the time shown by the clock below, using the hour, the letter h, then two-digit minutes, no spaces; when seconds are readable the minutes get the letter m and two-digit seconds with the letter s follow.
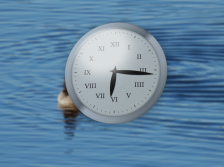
6h16
